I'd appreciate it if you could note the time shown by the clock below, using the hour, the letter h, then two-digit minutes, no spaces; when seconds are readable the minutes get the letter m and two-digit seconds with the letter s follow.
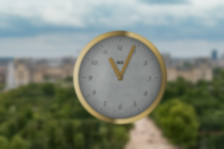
11h04
